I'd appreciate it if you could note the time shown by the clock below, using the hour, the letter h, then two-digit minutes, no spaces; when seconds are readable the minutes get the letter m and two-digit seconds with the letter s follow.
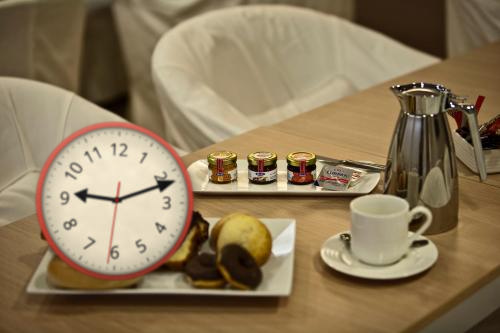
9h11m31s
